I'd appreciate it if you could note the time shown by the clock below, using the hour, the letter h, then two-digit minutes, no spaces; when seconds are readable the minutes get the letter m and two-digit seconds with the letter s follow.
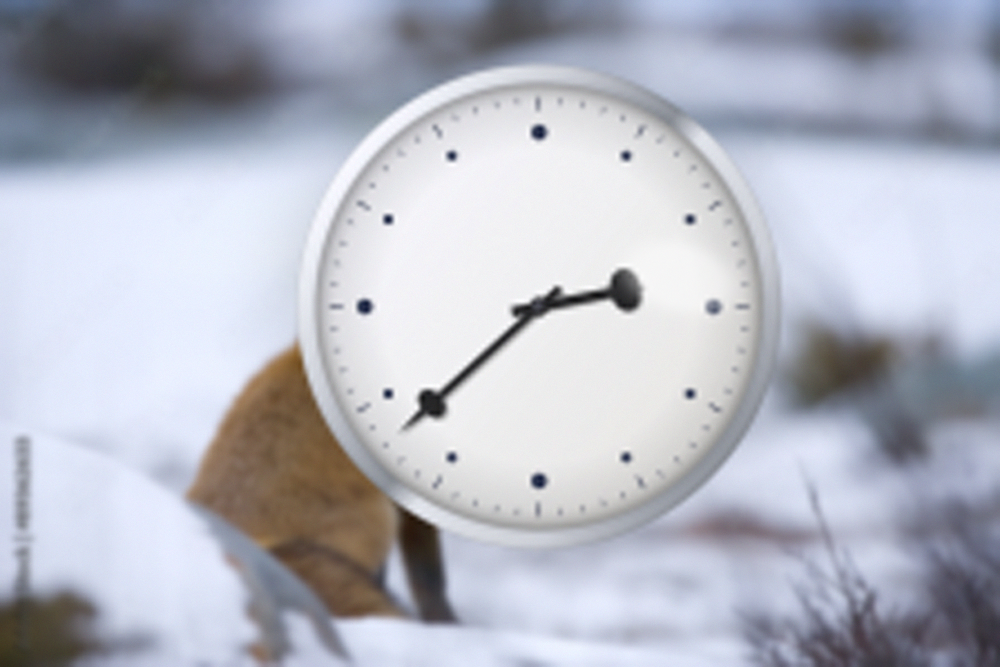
2h38
